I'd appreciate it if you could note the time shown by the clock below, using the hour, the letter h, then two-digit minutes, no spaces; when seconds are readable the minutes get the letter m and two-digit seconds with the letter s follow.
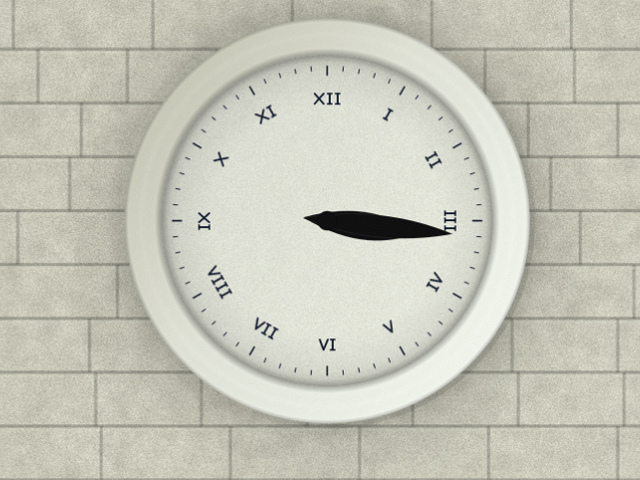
3h16
